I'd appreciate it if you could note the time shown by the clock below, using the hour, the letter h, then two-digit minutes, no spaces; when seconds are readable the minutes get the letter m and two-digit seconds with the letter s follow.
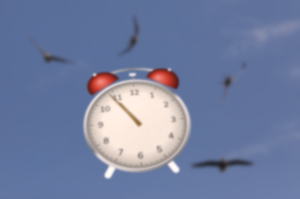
10h54
